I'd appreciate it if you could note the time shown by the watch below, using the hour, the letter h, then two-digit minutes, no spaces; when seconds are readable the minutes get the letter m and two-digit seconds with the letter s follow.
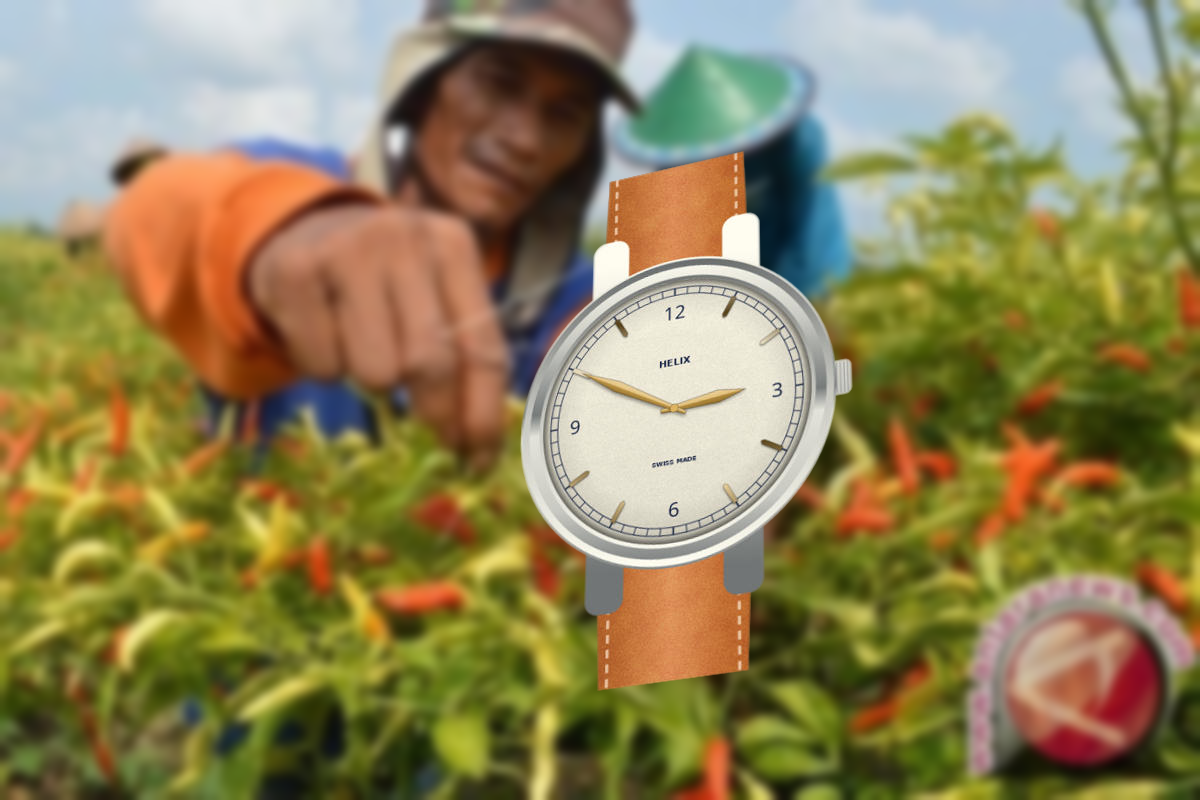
2h50
